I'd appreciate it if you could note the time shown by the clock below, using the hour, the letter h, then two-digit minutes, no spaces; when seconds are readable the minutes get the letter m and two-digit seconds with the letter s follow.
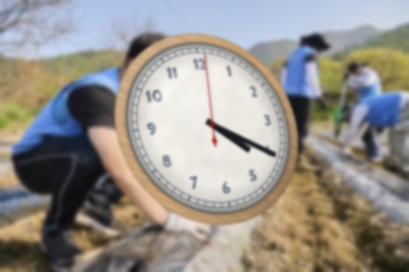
4h20m01s
